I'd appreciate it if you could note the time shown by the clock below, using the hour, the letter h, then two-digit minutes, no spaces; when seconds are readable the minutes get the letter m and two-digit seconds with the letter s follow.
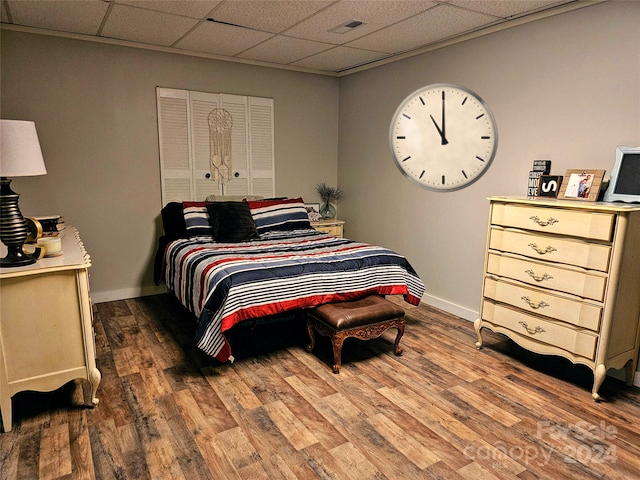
11h00
